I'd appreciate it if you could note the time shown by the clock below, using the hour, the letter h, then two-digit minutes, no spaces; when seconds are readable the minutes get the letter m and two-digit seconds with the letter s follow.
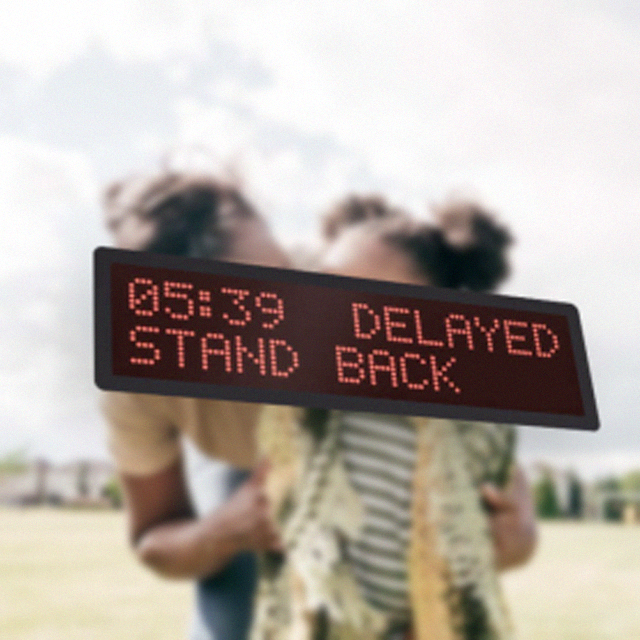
5h39
